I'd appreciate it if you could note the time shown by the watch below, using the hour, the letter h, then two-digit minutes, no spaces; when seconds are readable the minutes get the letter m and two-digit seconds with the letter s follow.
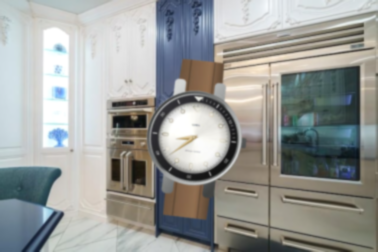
8h38
